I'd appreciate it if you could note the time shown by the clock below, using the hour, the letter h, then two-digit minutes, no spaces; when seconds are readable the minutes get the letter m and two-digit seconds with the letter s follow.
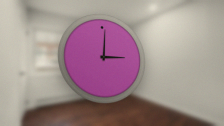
3h01
